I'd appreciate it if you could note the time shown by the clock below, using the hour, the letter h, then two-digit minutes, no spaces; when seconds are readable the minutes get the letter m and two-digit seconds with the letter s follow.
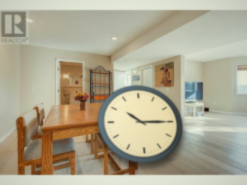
10h15
